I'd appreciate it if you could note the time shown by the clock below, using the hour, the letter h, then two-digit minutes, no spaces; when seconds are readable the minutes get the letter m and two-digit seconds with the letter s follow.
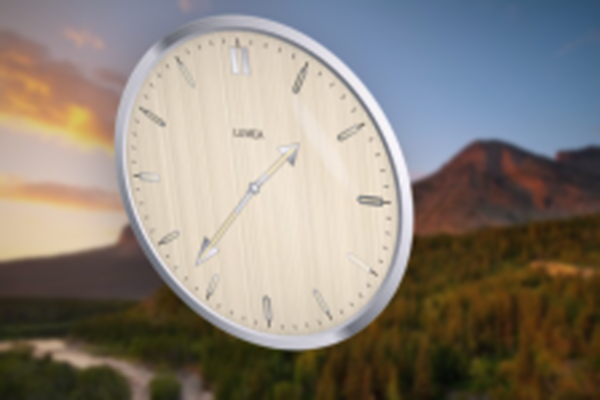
1h37
